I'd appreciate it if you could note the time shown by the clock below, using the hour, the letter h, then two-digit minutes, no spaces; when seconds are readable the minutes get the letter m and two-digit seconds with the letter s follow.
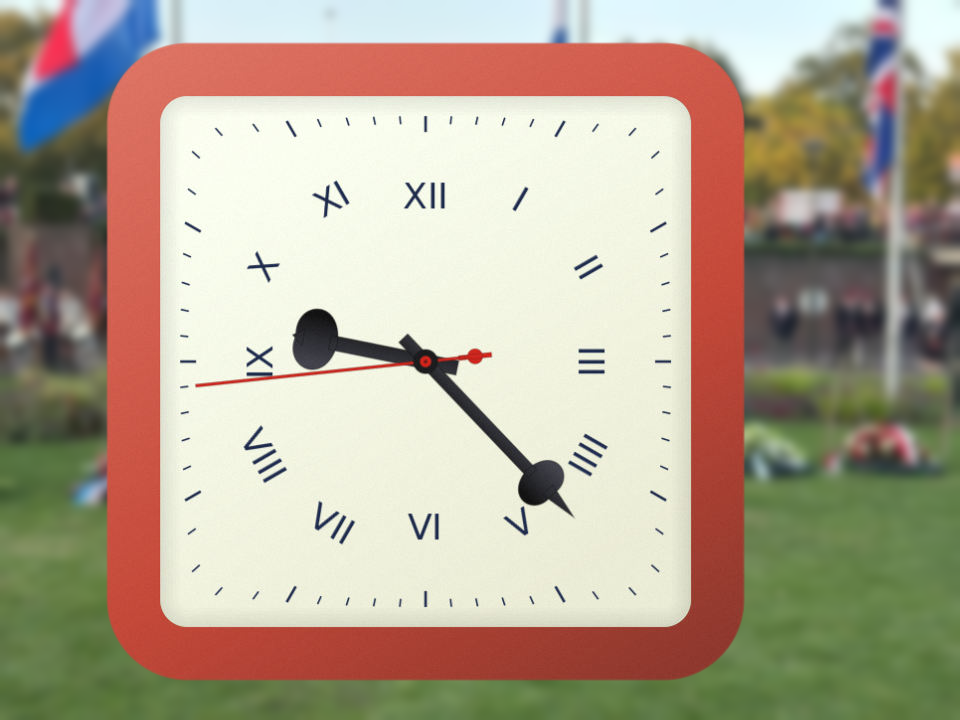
9h22m44s
